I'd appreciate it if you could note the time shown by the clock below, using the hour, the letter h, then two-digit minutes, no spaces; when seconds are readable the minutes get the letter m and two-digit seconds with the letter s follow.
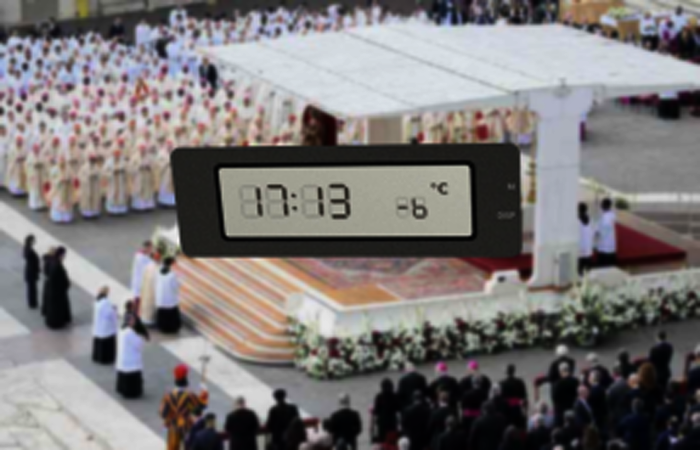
17h13
